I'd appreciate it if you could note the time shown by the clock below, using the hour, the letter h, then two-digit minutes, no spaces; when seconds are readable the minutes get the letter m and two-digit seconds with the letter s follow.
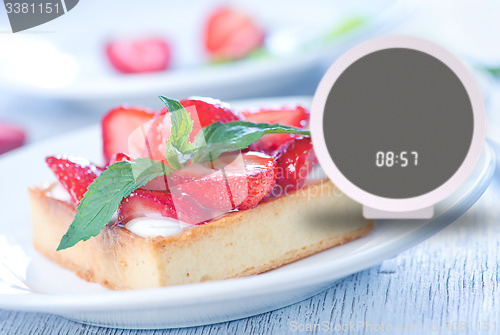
8h57
